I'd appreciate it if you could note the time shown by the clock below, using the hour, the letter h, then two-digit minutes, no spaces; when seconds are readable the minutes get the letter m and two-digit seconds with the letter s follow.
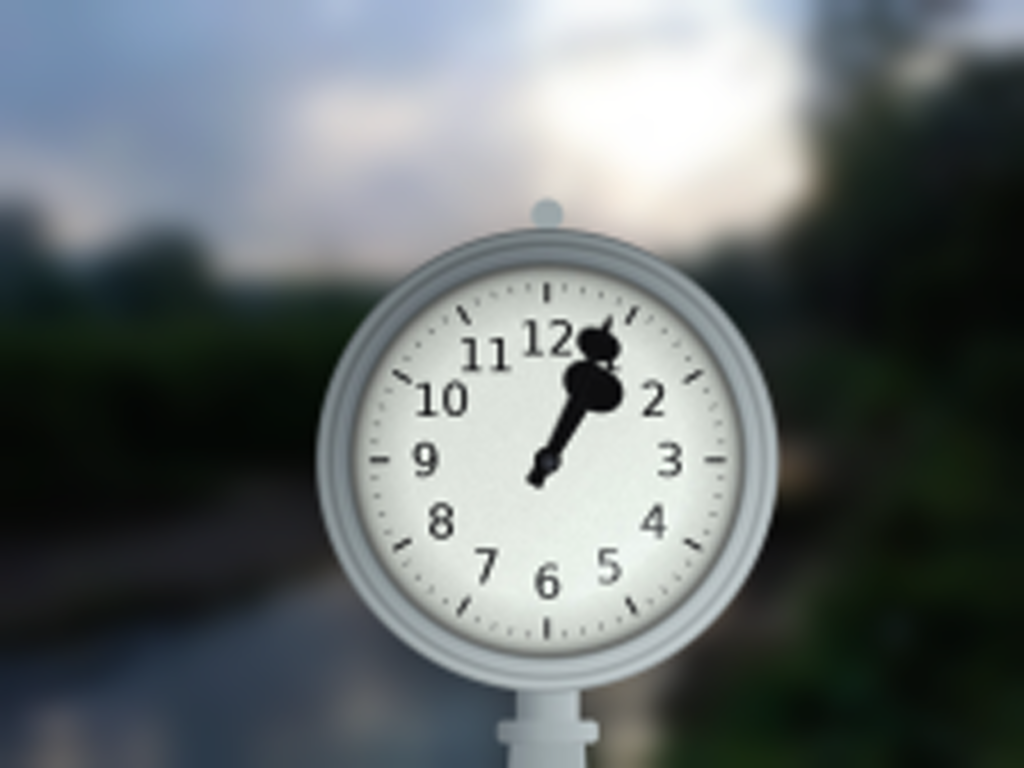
1h04
